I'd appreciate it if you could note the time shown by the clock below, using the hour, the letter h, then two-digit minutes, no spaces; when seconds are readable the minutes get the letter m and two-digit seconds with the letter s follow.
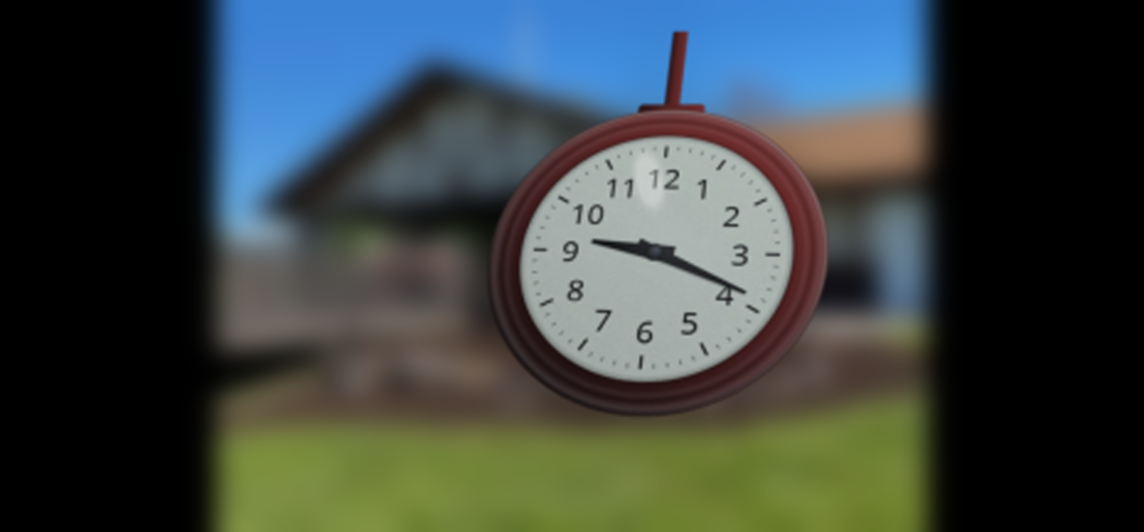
9h19
